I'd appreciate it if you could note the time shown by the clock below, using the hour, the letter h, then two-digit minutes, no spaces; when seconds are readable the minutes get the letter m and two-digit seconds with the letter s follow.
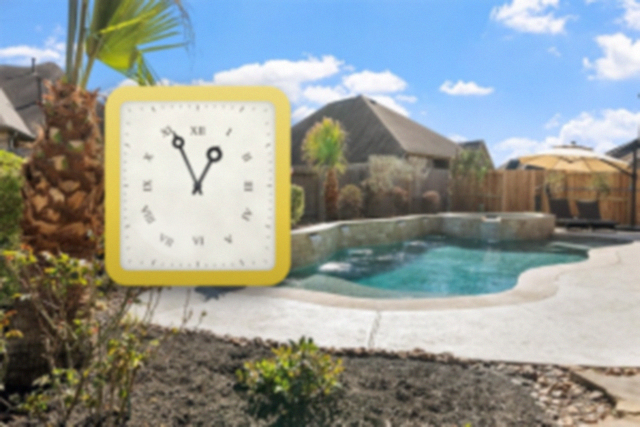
12h56
